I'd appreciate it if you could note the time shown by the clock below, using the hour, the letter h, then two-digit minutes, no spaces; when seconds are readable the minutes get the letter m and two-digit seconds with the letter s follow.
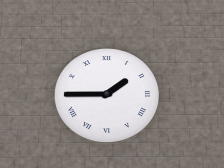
1h45
